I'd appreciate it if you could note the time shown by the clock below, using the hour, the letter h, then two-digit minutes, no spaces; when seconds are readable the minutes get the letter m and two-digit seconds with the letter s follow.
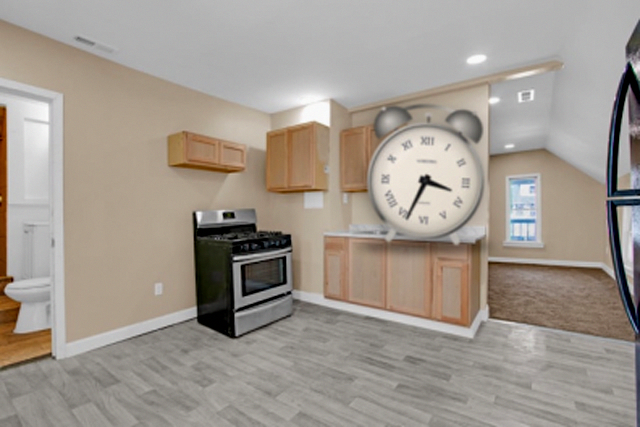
3h34
